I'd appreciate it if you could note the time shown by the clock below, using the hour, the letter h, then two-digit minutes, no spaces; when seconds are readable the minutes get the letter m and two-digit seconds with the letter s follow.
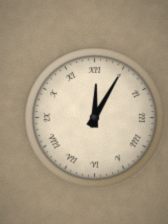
12h05
